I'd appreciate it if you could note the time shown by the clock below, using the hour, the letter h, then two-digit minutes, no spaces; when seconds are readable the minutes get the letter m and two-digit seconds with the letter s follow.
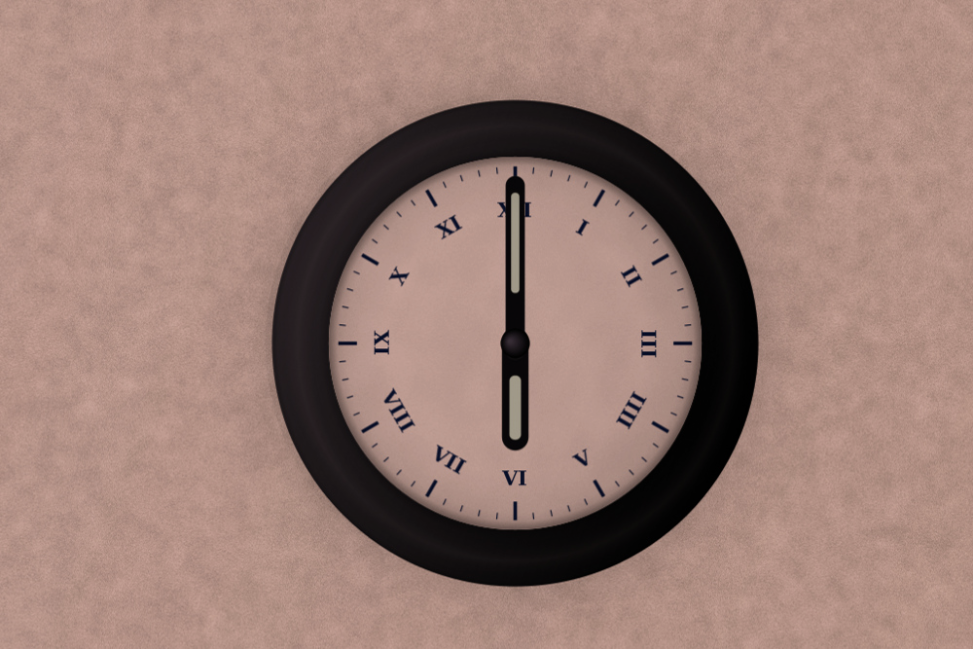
6h00
